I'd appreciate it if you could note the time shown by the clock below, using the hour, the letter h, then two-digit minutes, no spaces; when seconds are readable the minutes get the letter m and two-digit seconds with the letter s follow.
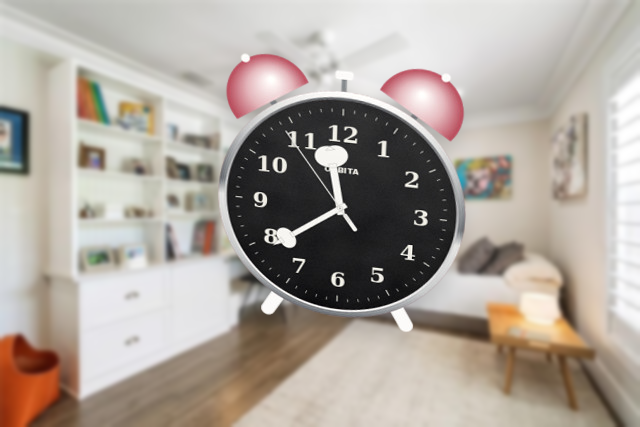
11h38m54s
